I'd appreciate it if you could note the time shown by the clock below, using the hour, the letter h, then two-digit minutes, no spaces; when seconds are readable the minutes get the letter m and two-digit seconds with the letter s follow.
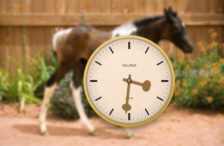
3h31
